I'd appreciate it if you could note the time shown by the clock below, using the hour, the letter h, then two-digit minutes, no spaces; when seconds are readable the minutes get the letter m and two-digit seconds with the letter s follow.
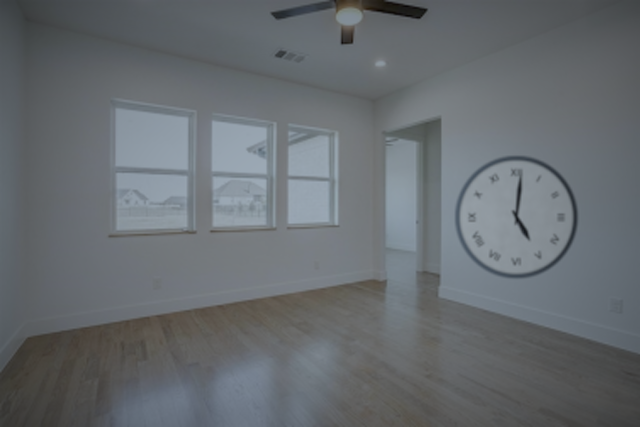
5h01
